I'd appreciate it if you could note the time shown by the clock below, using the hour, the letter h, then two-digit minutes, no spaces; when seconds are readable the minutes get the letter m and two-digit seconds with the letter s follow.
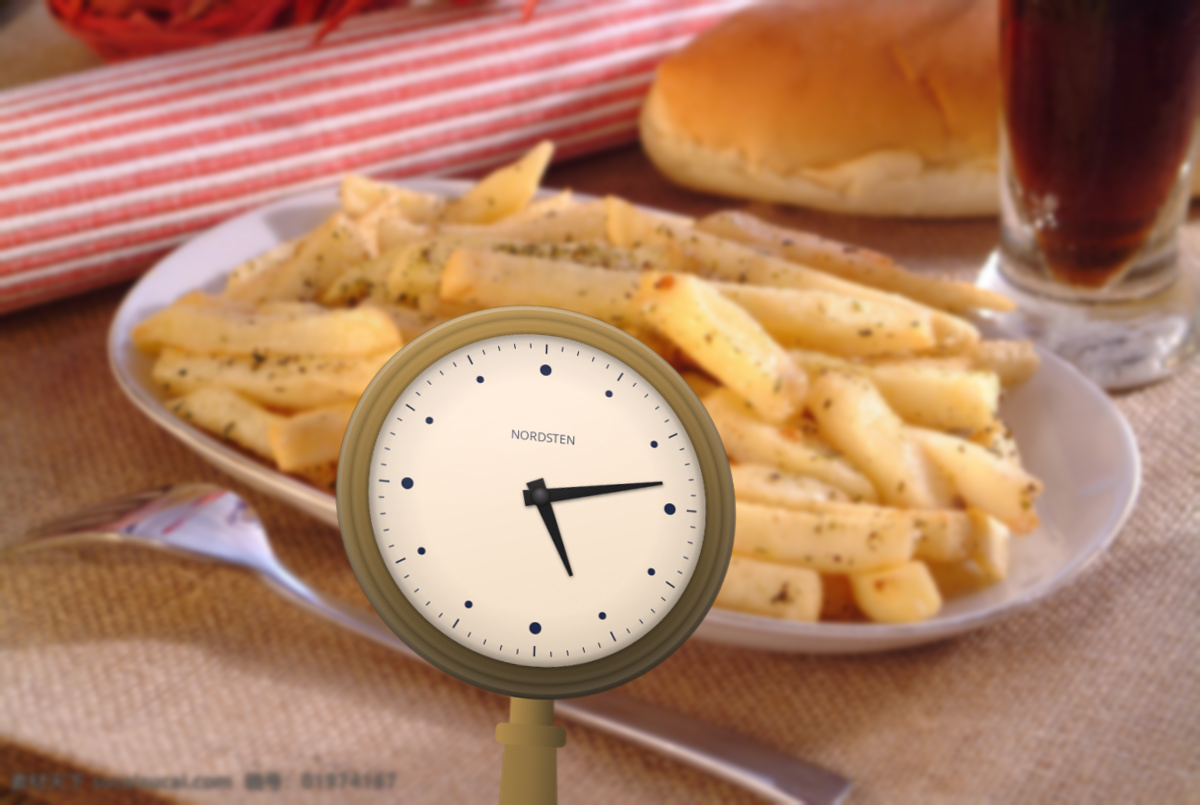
5h13
